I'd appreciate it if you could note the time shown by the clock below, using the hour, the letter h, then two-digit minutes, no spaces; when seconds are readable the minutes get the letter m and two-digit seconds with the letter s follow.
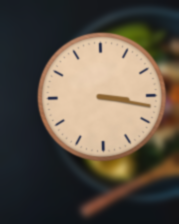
3h17
